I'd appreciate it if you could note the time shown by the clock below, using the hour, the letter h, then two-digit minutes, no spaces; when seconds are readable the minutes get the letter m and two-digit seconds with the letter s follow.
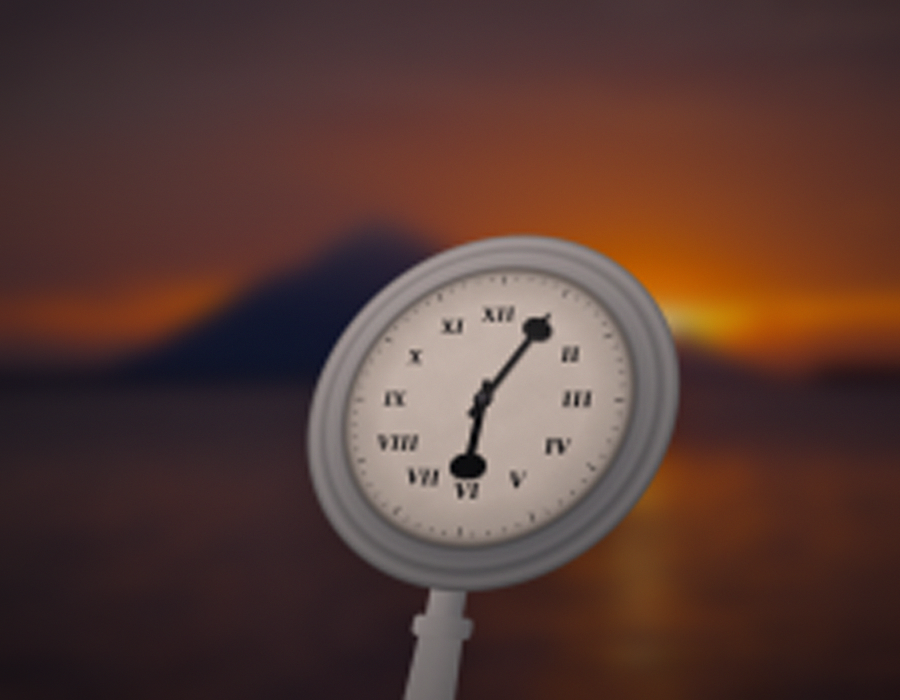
6h05
